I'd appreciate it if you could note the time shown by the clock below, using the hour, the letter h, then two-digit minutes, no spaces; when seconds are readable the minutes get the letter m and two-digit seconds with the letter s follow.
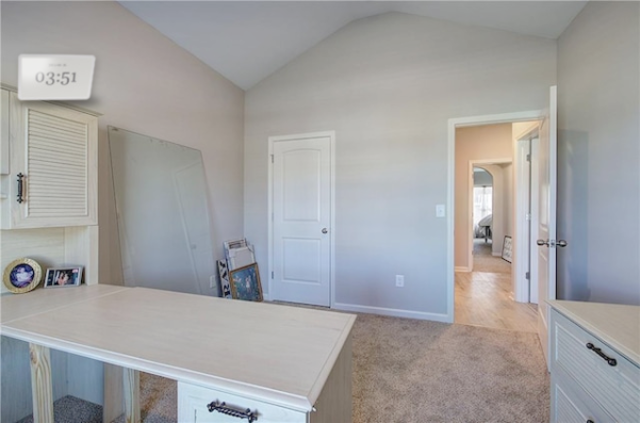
3h51
